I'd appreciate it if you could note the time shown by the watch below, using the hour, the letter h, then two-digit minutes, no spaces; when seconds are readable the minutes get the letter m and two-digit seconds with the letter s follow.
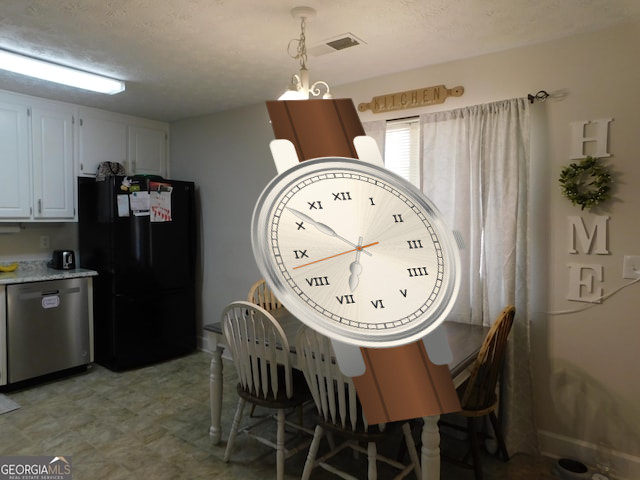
6h51m43s
